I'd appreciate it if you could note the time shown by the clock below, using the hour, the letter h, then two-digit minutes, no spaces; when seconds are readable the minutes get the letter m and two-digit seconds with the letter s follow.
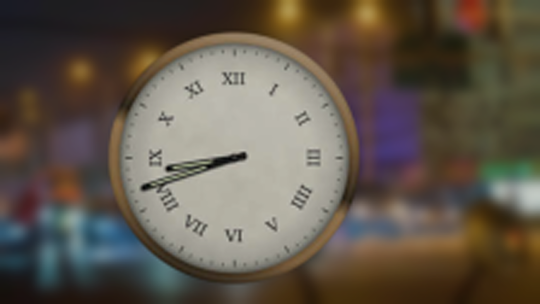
8h42
